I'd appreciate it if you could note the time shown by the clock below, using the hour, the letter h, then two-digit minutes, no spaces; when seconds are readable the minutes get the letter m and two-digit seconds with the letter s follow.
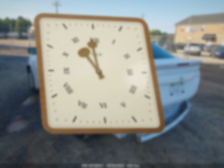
10h59
